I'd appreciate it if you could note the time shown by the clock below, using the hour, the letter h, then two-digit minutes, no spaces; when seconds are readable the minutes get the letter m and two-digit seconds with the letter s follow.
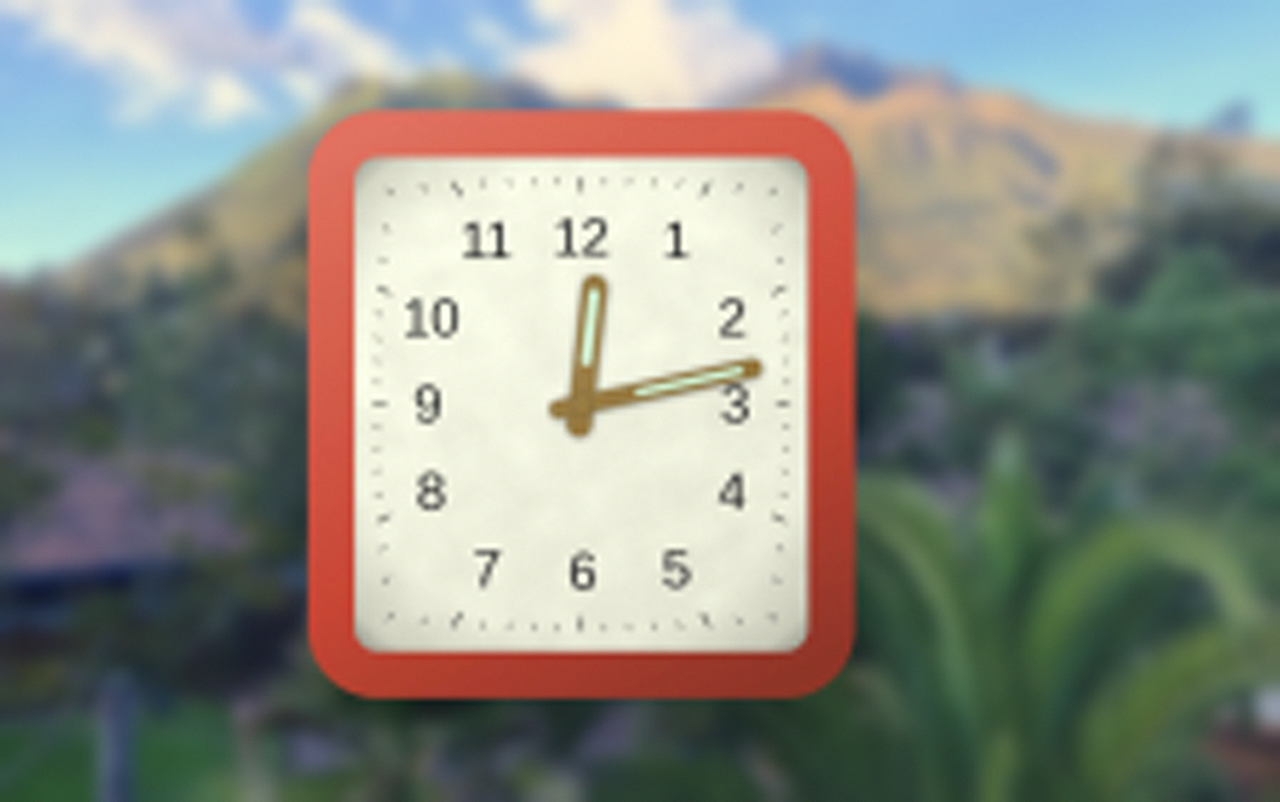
12h13
